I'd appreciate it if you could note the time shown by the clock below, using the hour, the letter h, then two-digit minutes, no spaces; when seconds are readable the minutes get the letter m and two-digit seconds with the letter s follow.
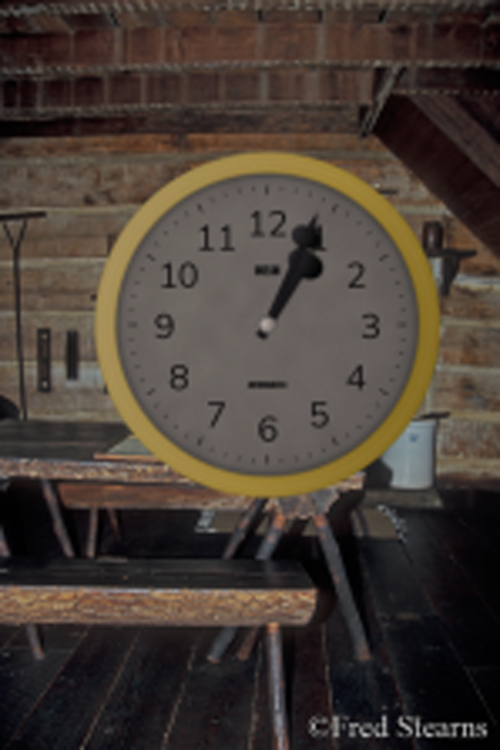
1h04
